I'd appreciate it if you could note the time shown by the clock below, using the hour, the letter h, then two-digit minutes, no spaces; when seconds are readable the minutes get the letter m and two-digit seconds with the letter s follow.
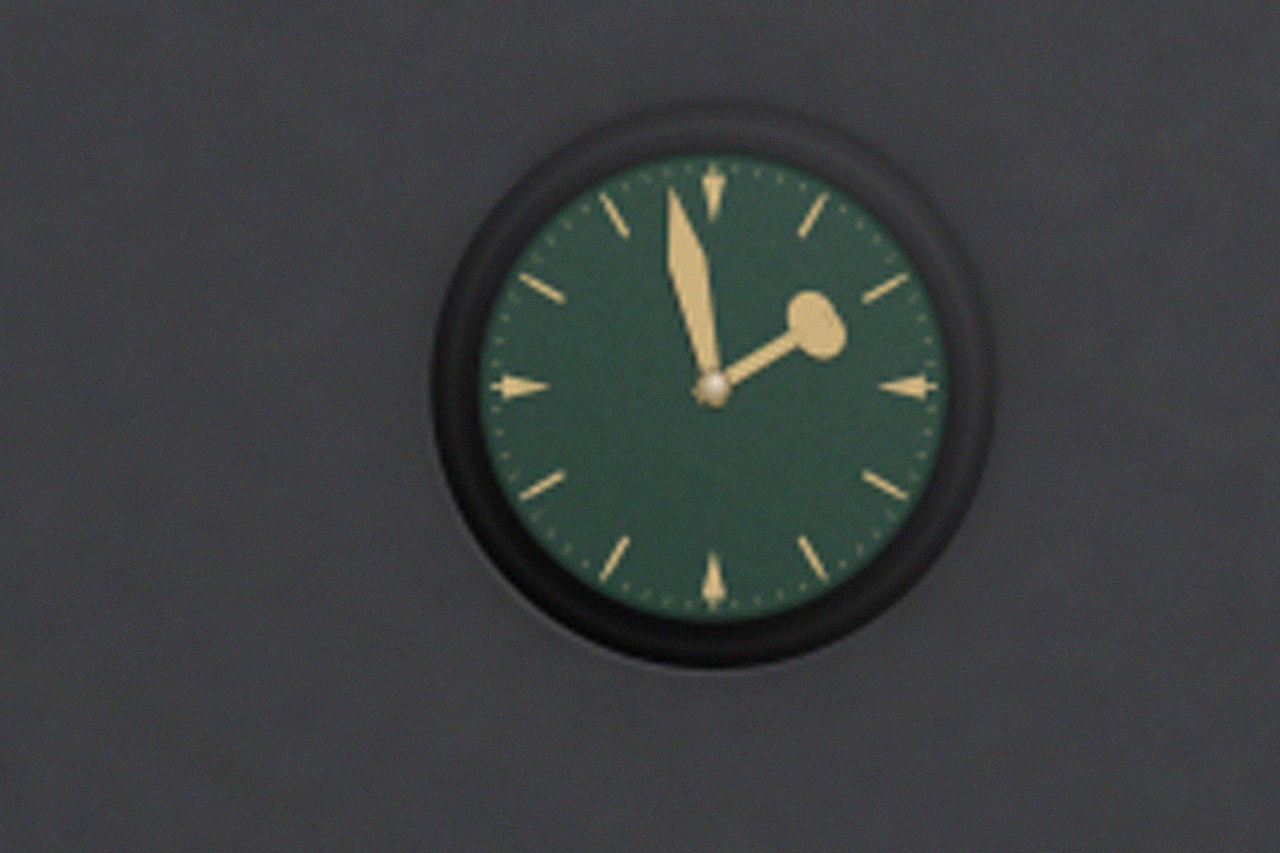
1h58
